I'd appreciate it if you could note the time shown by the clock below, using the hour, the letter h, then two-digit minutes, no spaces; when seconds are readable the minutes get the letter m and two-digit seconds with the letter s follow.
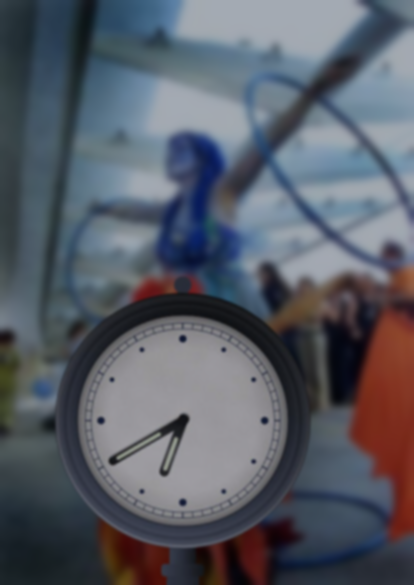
6h40
